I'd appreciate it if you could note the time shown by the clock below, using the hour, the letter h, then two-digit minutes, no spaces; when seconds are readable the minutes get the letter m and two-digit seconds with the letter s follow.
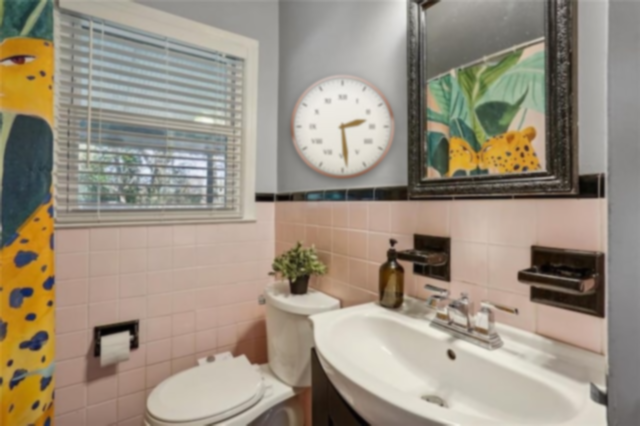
2h29
